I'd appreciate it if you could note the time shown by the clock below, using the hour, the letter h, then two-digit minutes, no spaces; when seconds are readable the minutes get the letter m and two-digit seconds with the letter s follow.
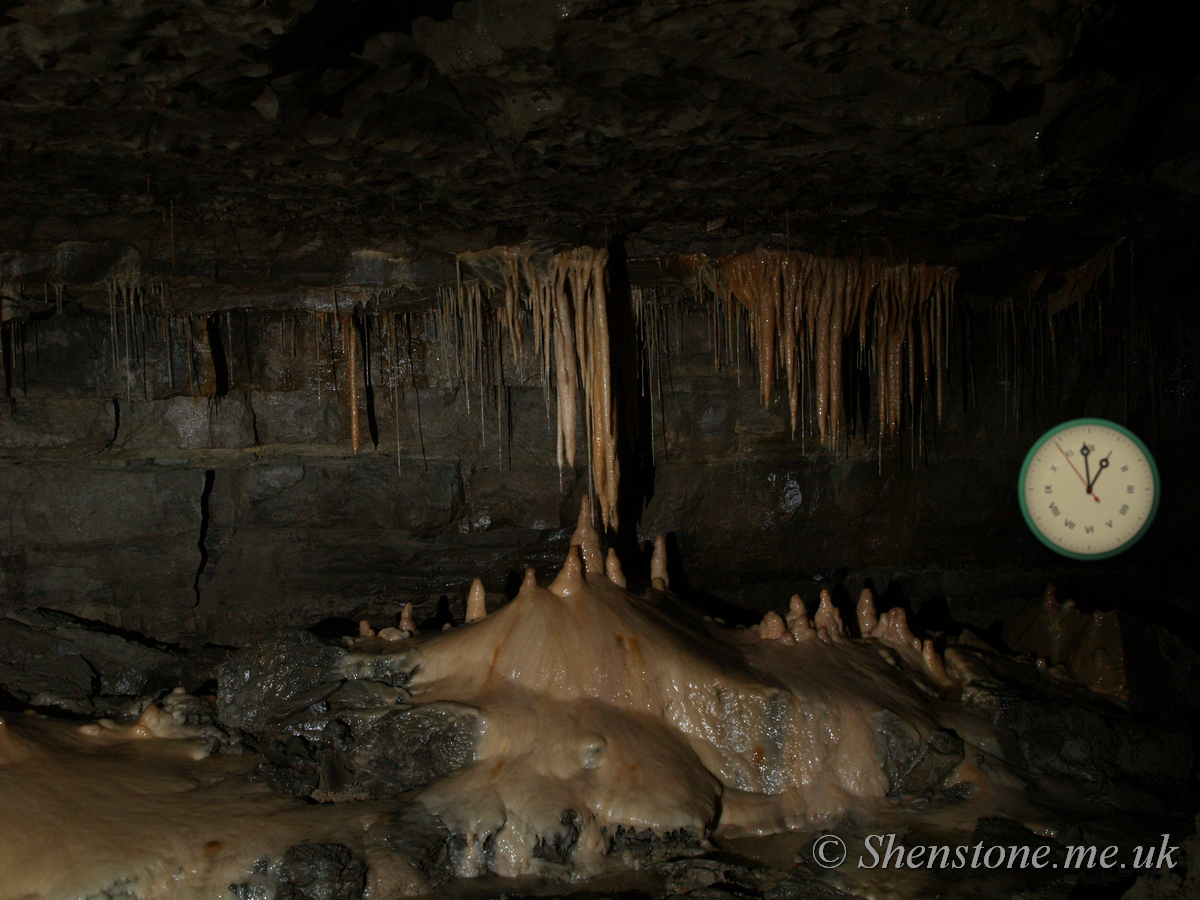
12h58m54s
